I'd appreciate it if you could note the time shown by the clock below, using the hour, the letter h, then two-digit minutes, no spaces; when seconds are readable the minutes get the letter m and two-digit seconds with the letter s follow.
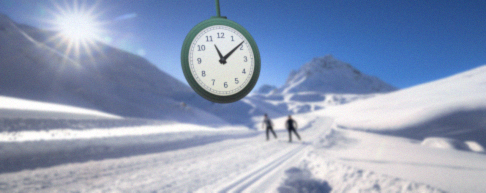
11h09
